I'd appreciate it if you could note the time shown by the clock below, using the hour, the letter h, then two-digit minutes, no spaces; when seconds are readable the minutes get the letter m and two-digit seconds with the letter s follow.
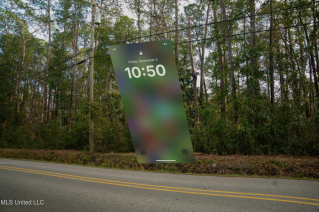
10h50
